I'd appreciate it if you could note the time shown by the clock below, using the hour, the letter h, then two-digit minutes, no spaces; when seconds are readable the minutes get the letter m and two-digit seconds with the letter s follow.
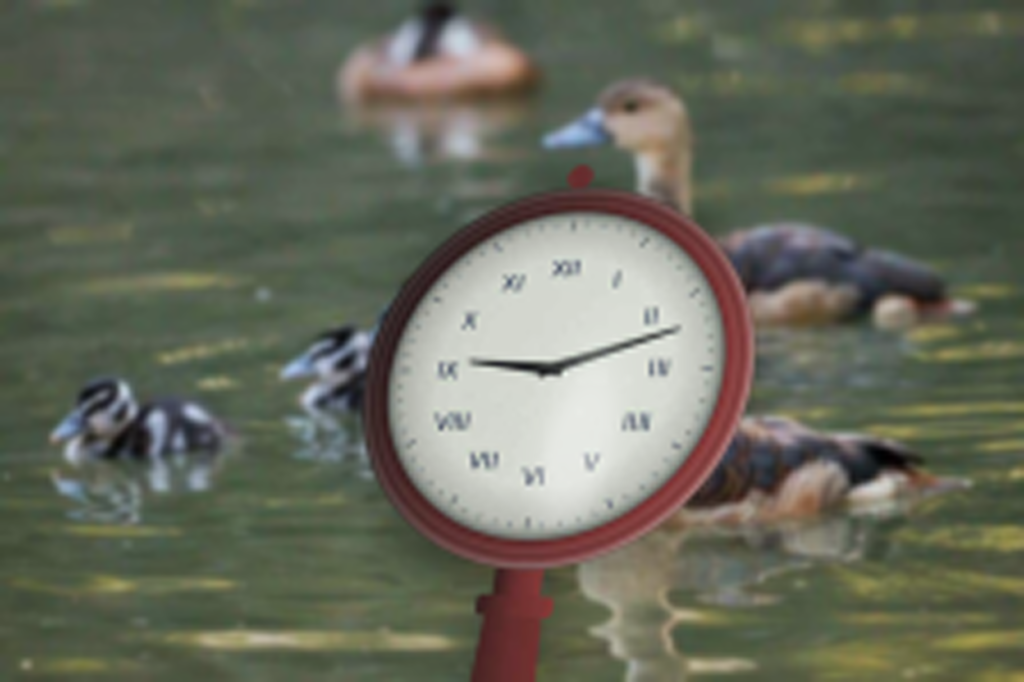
9h12
